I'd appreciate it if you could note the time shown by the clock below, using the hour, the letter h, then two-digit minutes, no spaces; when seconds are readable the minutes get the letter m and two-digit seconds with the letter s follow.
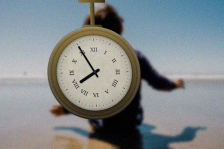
7h55
